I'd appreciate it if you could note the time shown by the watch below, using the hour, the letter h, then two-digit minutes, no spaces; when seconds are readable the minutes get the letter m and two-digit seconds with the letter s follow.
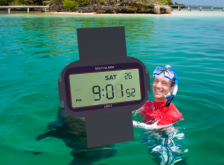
9h01m52s
